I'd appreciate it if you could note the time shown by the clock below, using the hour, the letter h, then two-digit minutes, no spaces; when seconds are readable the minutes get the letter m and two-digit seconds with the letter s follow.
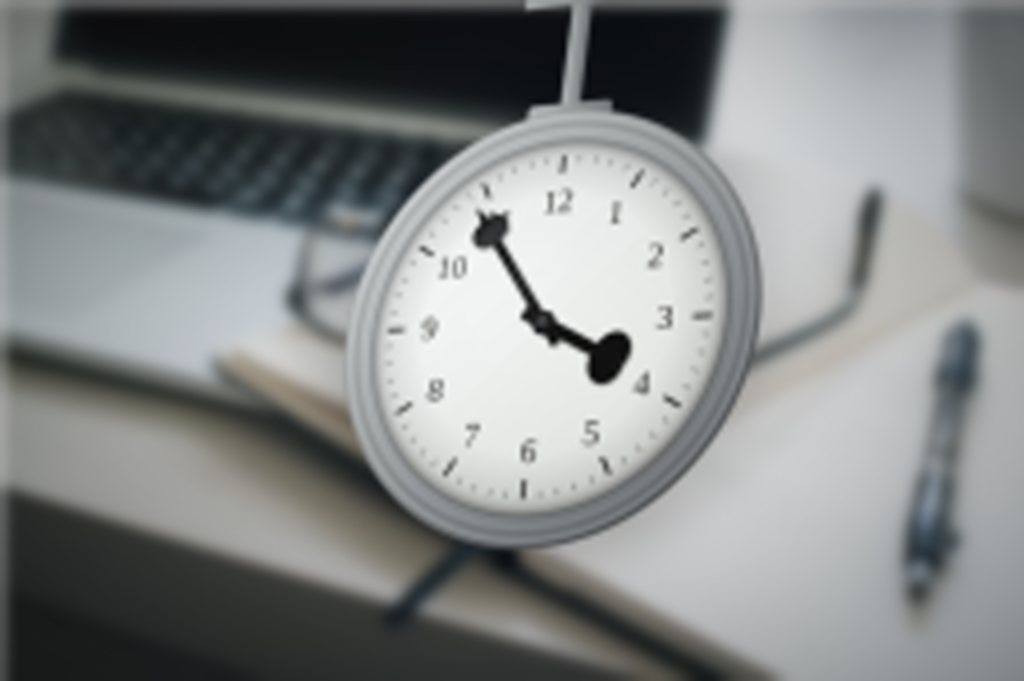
3h54
